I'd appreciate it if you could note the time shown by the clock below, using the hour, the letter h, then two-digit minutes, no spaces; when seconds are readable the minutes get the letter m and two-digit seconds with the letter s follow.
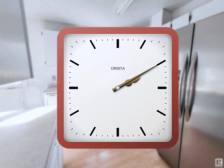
2h10
